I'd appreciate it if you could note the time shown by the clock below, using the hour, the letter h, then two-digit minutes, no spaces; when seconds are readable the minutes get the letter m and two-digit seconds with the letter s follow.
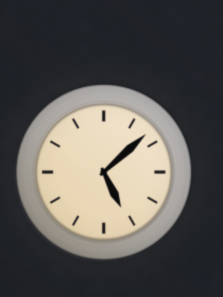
5h08
